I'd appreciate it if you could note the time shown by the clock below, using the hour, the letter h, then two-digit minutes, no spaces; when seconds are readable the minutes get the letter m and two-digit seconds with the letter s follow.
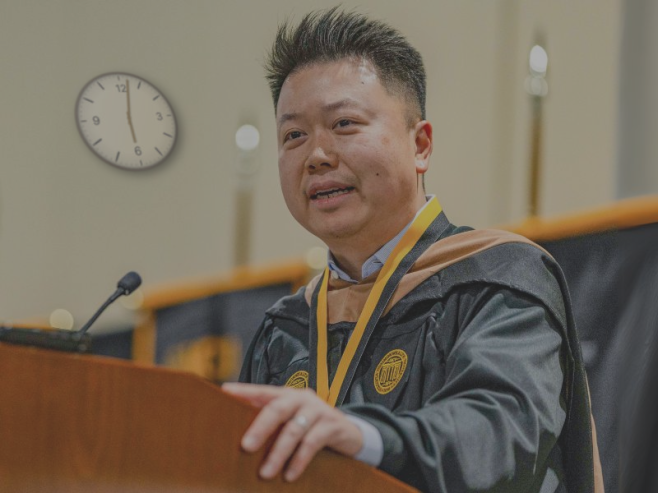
6h02
